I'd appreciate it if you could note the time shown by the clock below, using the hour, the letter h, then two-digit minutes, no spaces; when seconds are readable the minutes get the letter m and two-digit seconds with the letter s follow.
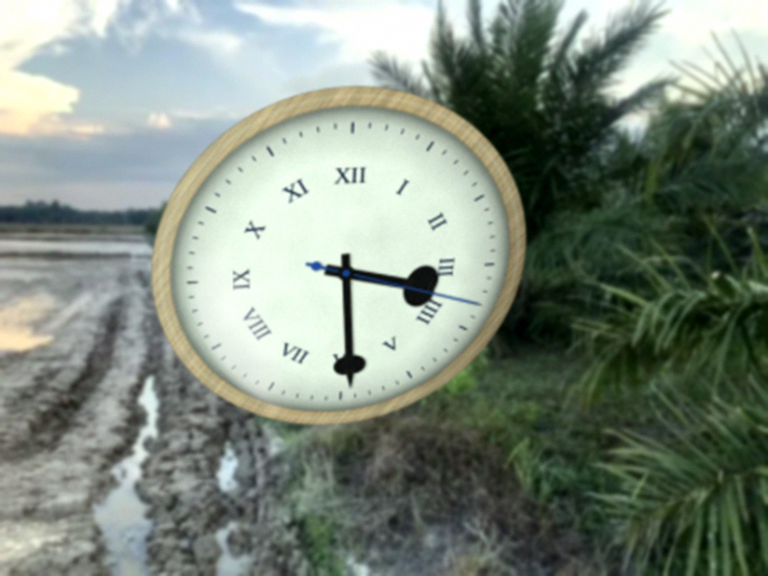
3h29m18s
